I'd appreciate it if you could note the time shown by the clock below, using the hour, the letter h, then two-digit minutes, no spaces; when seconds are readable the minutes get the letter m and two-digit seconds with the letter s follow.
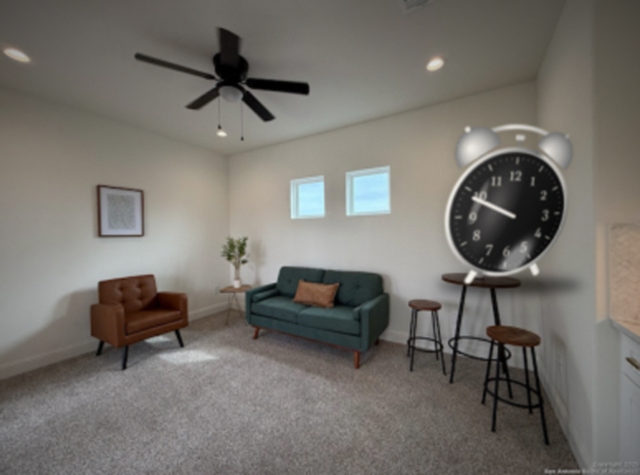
9h49
